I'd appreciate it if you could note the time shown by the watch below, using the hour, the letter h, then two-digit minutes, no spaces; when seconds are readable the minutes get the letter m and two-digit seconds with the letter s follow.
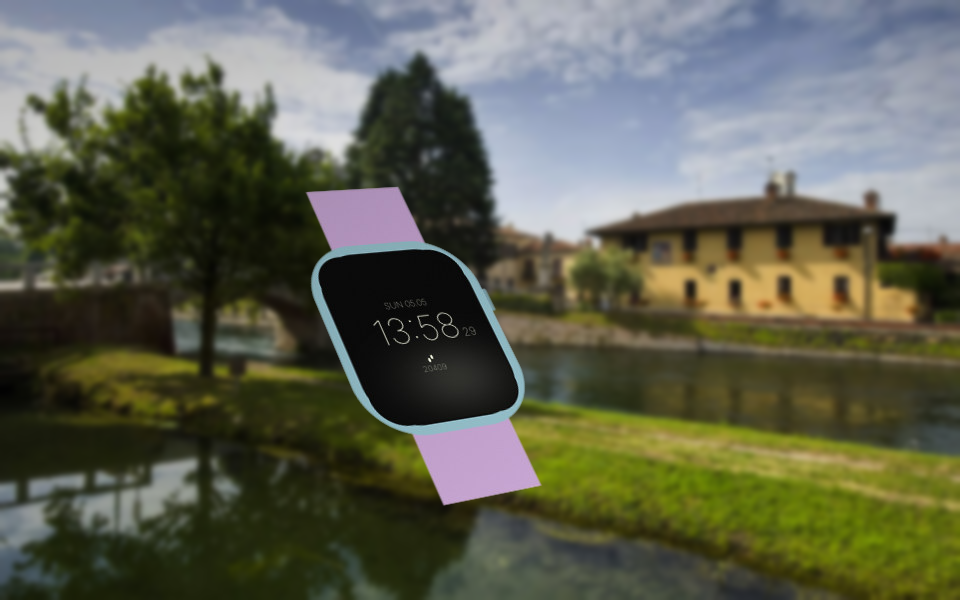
13h58m29s
